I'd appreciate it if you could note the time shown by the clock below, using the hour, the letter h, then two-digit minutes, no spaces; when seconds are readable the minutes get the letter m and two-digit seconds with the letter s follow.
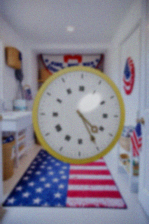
4h25
